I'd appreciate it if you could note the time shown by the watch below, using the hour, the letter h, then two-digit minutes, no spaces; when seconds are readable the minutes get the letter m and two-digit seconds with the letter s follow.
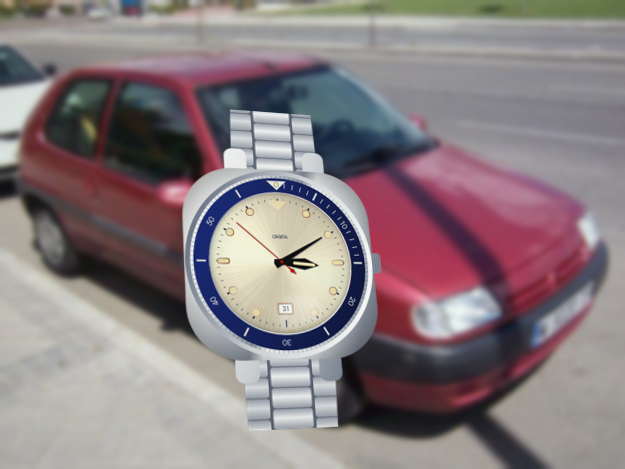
3h09m52s
